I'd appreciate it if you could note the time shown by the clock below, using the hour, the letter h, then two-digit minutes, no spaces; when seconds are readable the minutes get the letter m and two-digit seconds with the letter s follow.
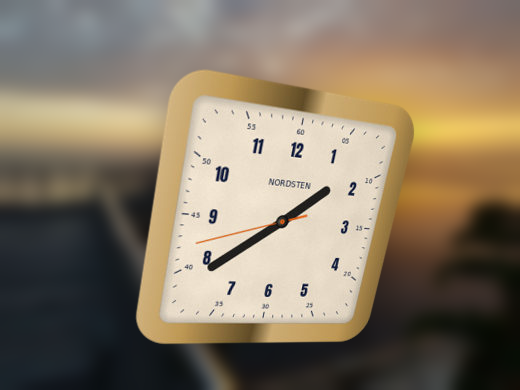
1h38m42s
